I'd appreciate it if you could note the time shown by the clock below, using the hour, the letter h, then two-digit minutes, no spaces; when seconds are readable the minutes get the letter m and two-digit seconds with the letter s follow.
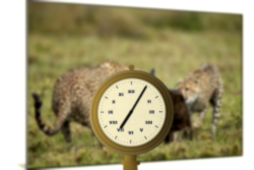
7h05
